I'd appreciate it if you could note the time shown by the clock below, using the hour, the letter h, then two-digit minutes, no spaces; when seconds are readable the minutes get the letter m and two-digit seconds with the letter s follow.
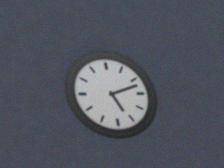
5h12
